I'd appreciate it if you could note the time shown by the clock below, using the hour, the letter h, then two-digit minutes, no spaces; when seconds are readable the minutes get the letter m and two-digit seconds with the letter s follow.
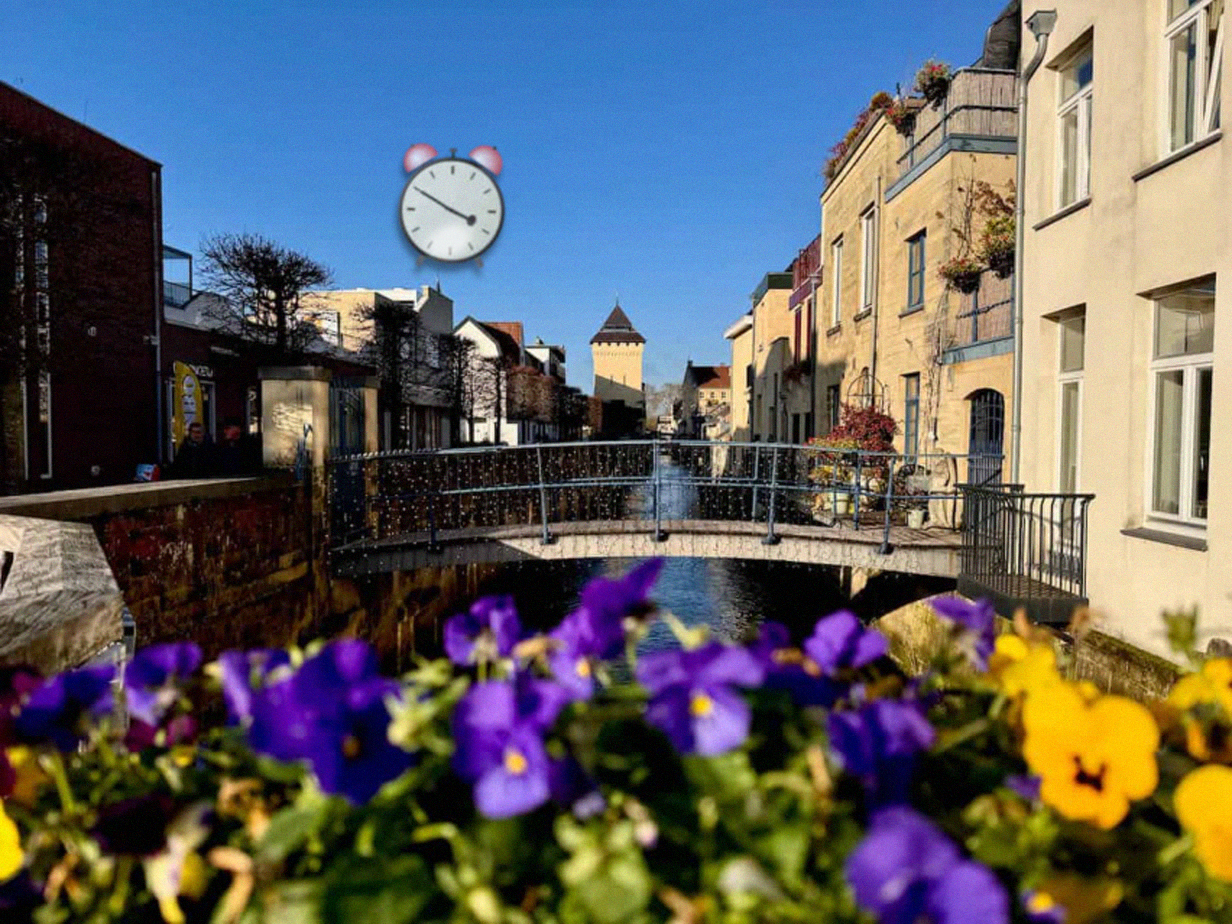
3h50
